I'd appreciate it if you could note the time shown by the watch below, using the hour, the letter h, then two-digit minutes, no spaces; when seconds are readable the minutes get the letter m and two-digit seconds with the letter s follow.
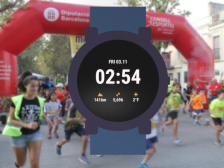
2h54
